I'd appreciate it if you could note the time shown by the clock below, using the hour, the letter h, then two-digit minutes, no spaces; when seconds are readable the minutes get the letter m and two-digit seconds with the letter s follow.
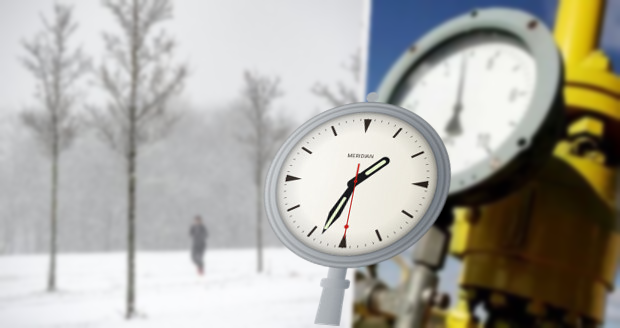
1h33m30s
